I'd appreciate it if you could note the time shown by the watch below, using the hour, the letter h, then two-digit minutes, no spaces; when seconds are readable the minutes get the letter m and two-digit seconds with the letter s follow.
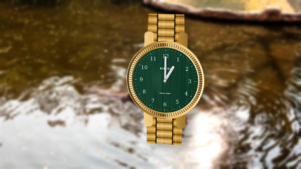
1h00
